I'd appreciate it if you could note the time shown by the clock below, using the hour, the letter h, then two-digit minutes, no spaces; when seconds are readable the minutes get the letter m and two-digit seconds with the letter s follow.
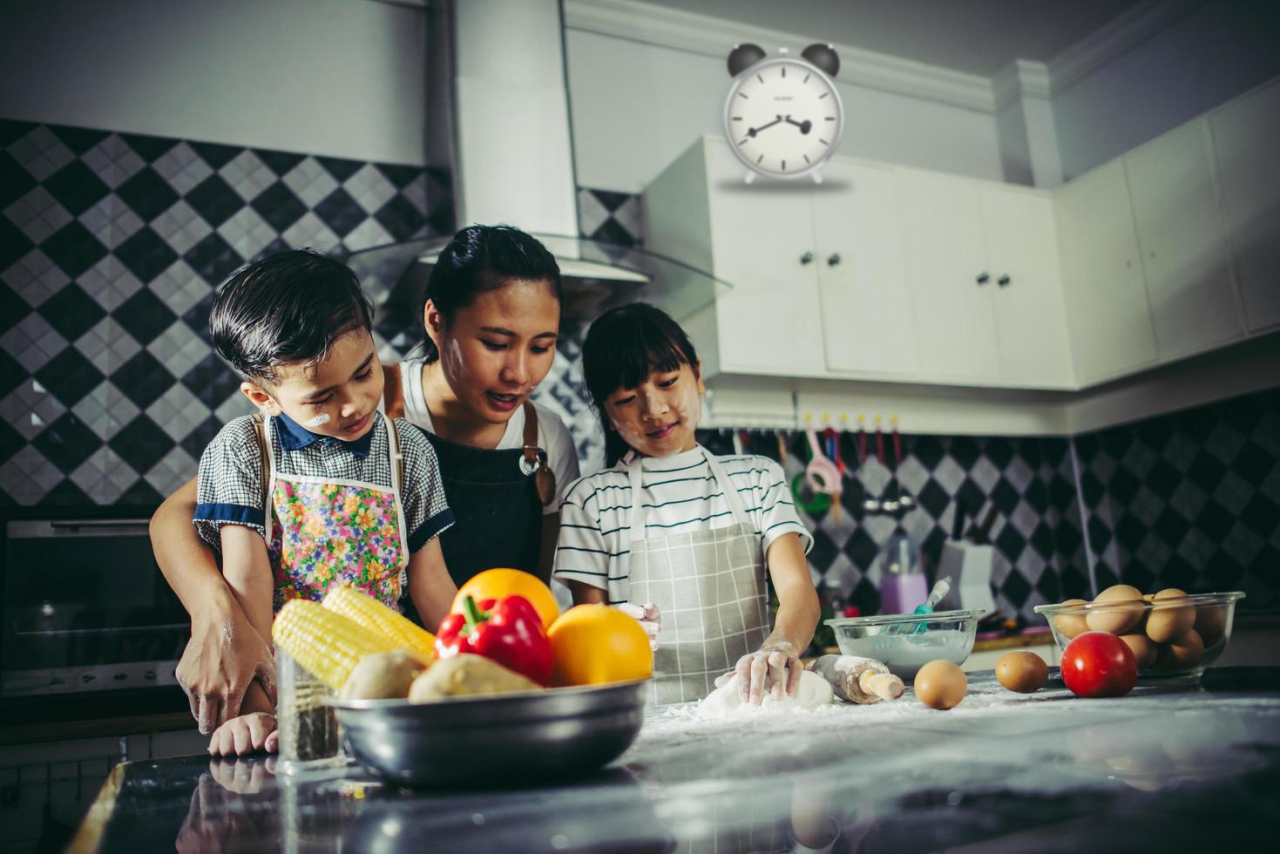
3h41
